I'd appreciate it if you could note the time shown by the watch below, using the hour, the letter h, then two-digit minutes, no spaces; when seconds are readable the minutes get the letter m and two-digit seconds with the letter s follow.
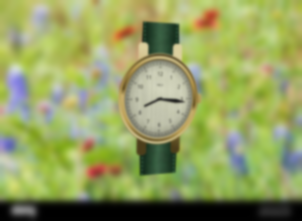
8h16
